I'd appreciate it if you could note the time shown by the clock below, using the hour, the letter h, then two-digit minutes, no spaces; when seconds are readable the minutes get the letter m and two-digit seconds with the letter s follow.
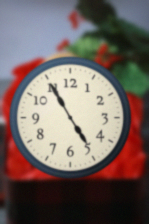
4h55
